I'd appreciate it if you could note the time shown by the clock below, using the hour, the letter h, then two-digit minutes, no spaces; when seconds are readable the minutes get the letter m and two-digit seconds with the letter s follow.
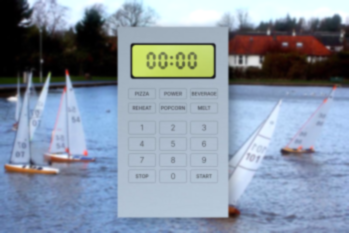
0h00
